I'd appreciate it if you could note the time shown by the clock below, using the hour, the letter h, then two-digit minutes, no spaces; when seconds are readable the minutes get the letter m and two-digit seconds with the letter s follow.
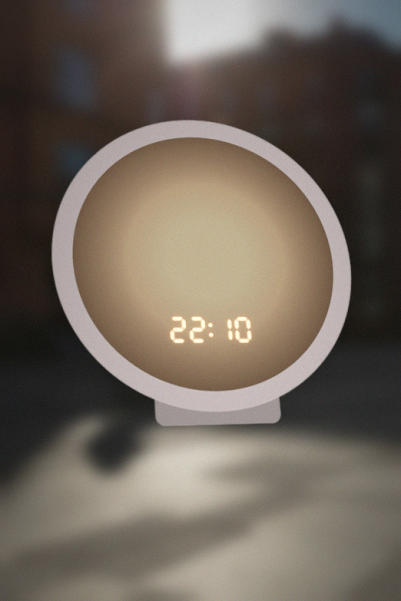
22h10
